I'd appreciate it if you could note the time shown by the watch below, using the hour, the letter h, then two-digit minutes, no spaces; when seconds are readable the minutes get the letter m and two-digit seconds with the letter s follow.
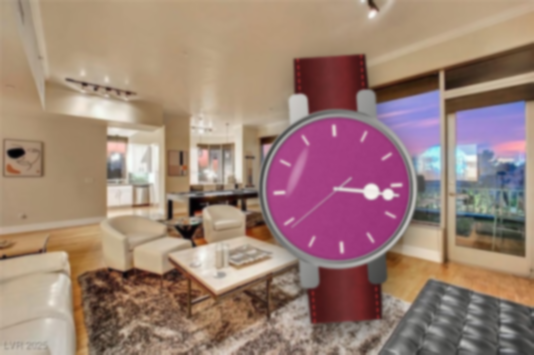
3h16m39s
